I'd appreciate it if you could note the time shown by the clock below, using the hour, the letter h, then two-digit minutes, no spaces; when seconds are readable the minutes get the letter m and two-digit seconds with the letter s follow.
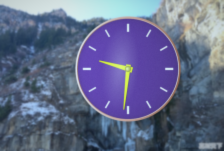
9h31
